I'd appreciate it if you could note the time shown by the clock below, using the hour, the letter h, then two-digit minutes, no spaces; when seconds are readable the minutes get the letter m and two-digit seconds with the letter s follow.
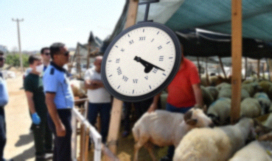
4h19
